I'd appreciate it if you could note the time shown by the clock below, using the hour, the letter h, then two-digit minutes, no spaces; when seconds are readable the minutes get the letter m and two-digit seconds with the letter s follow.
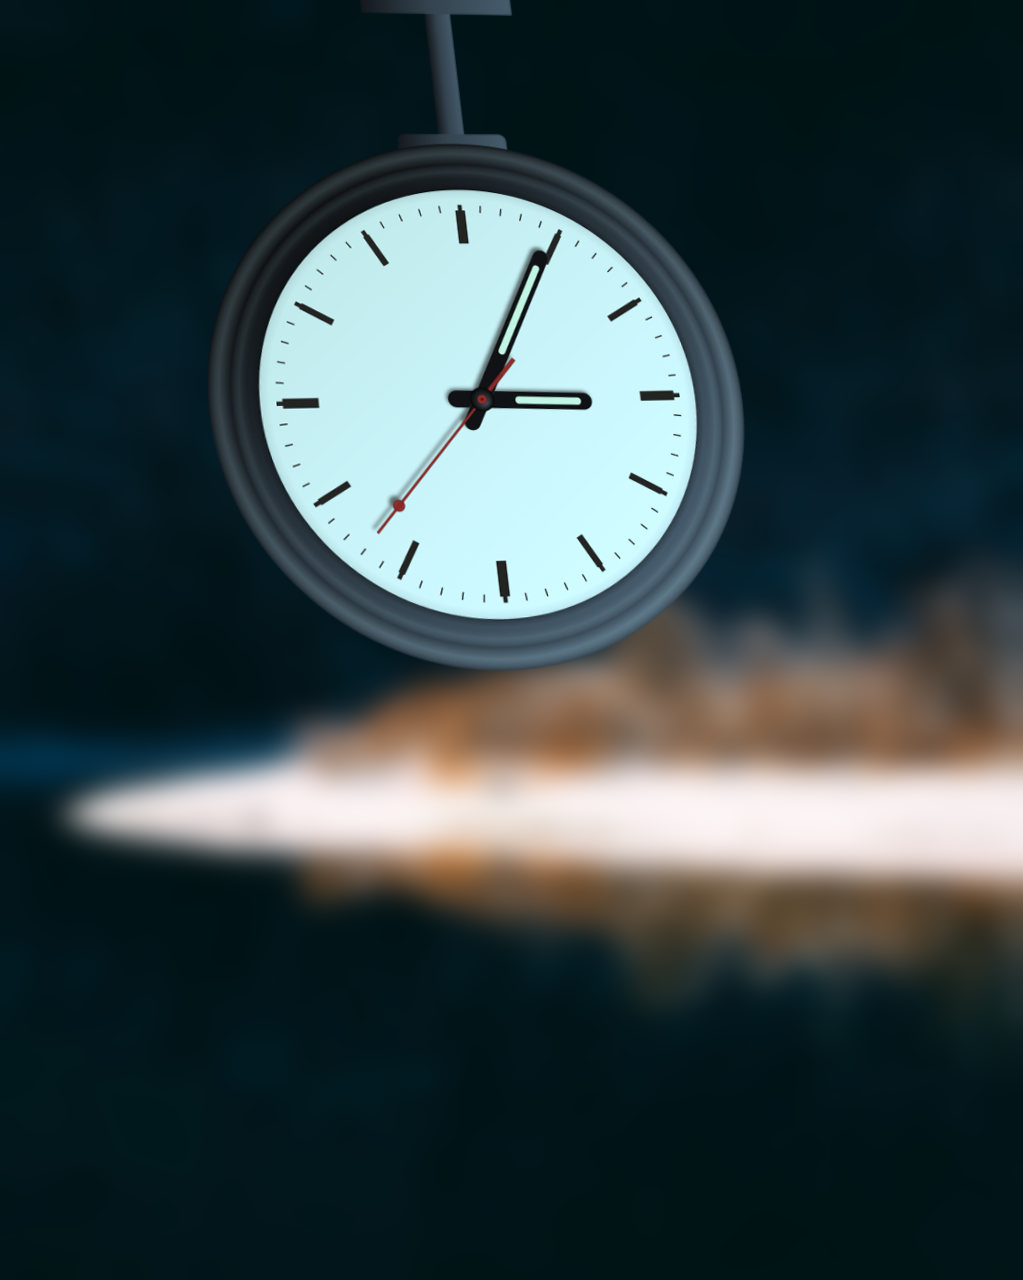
3h04m37s
